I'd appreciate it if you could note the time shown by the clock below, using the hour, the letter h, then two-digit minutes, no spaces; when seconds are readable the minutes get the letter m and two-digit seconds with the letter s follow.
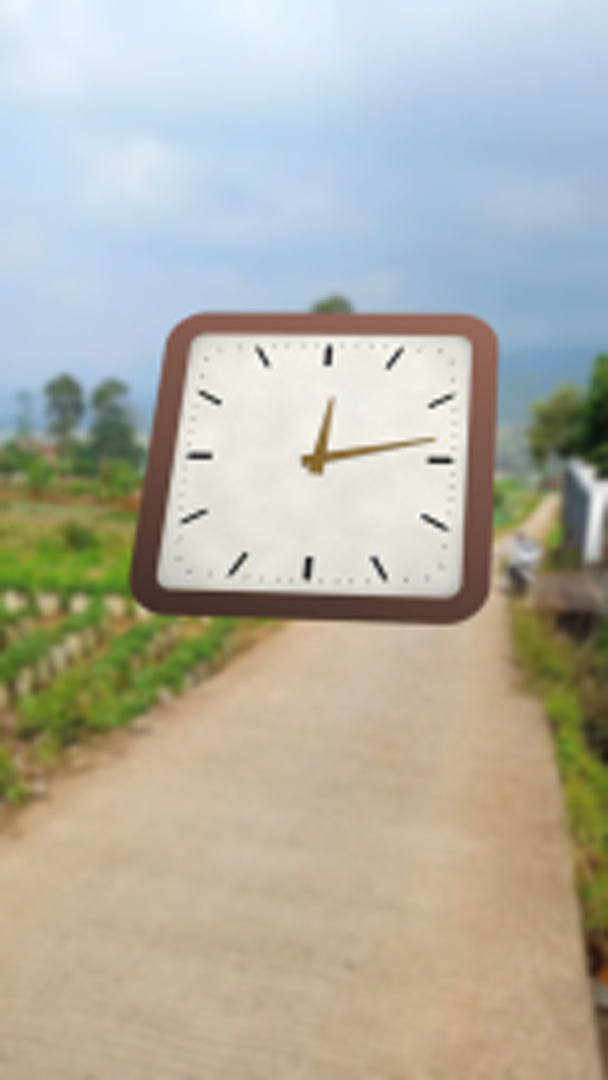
12h13
